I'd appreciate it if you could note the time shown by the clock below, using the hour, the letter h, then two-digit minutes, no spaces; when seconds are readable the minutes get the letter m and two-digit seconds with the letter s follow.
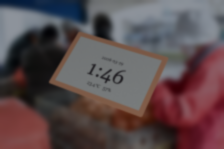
1h46
